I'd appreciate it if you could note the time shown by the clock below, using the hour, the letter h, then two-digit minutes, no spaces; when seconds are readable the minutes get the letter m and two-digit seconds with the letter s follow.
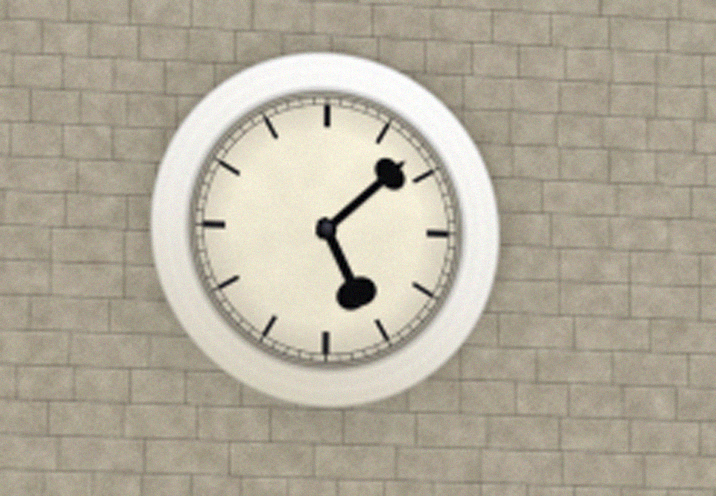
5h08
